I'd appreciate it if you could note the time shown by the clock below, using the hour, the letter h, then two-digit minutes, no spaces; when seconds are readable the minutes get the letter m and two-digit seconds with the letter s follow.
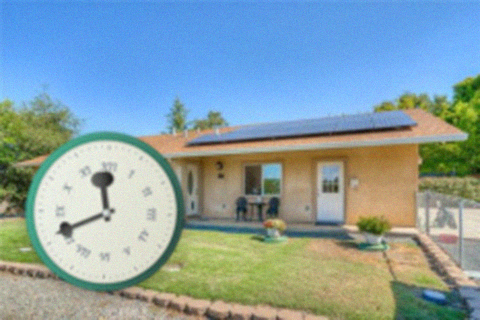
11h41
